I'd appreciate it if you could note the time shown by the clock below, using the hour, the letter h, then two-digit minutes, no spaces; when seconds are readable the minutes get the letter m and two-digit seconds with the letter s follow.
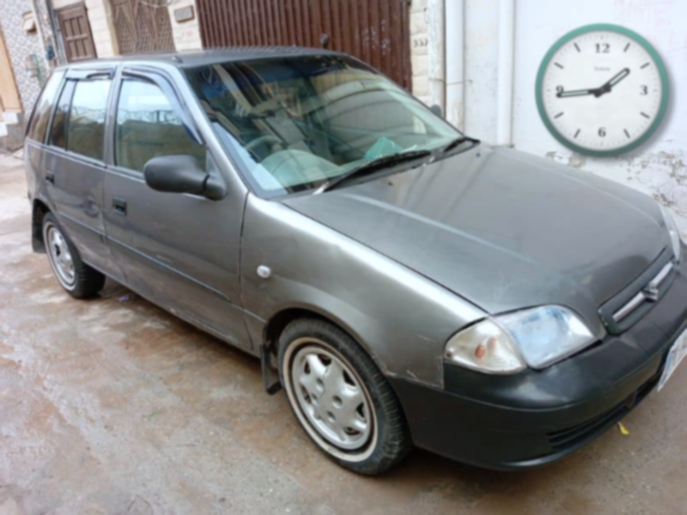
1h44
